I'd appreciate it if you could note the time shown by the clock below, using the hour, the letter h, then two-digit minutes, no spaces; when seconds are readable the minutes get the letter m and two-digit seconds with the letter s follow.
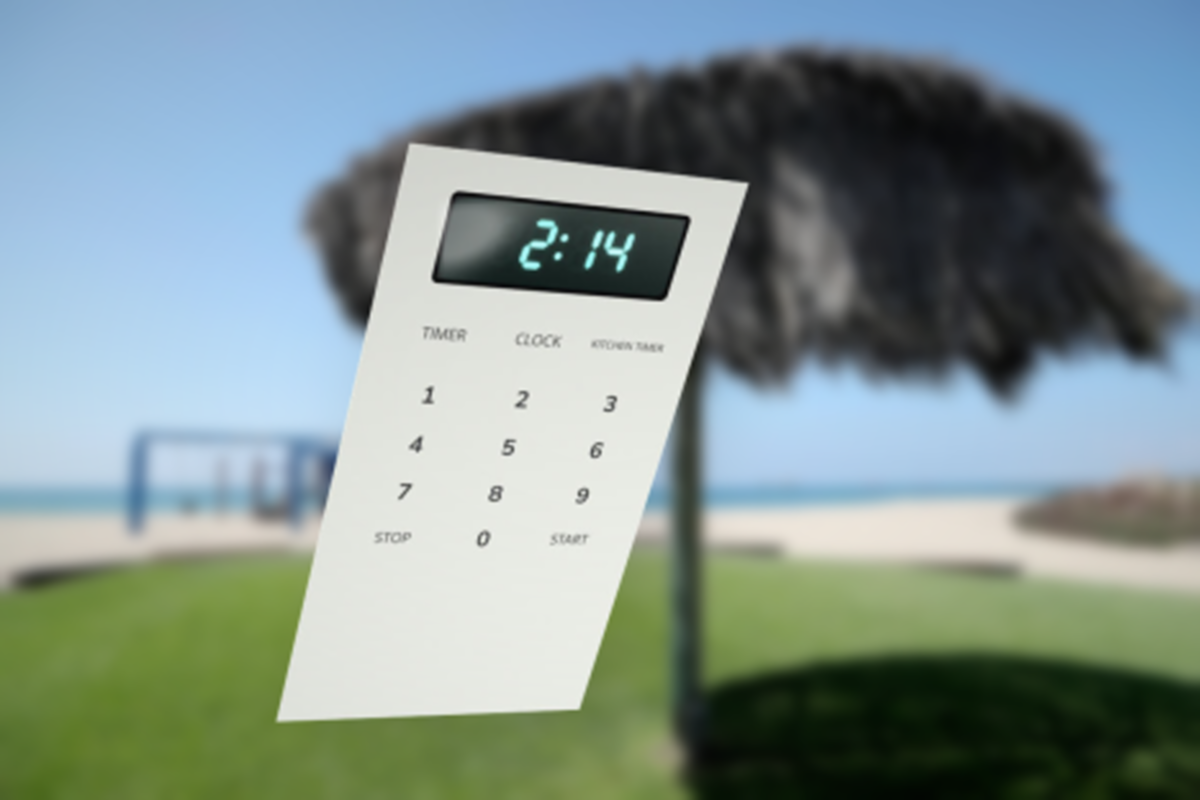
2h14
